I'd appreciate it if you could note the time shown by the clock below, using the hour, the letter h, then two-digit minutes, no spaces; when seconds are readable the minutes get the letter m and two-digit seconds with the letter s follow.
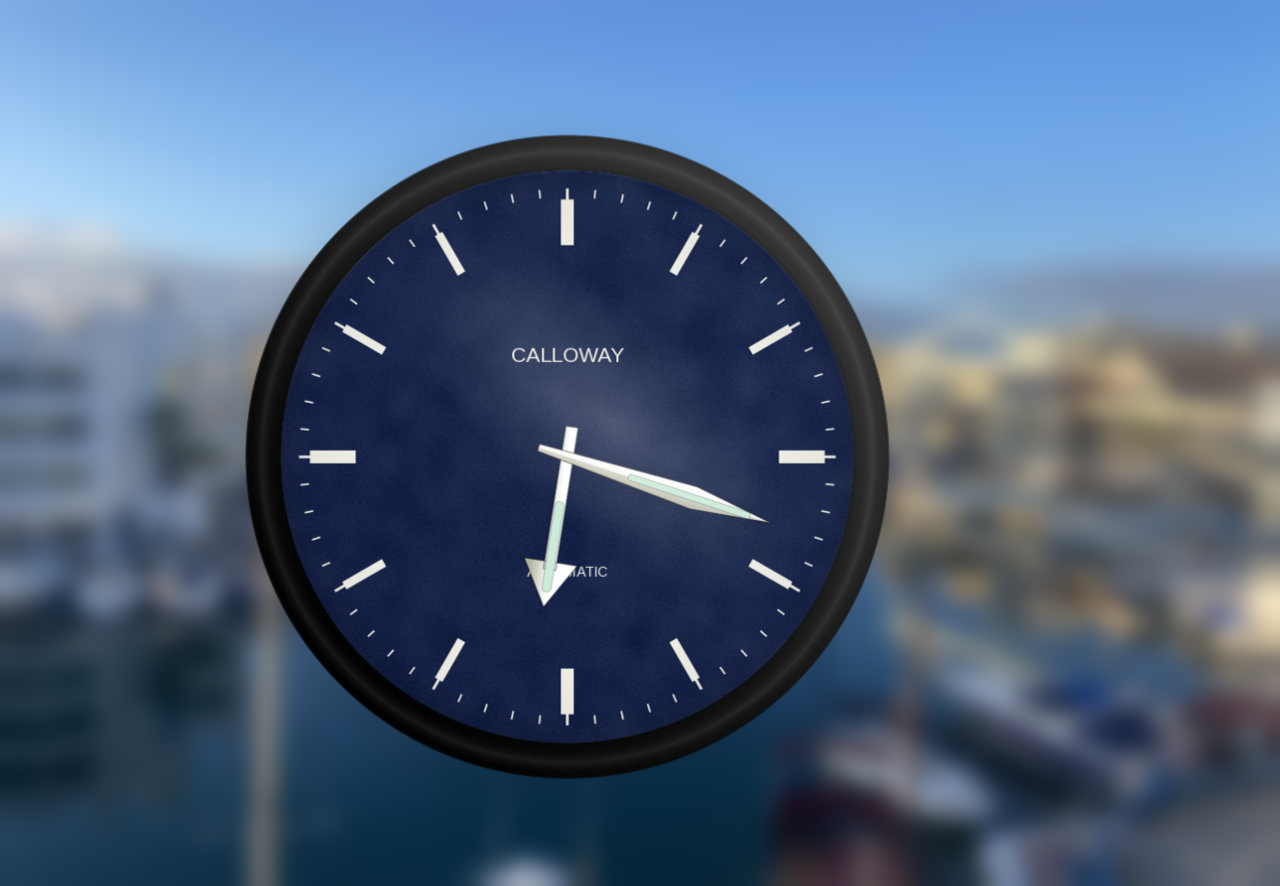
6h18
